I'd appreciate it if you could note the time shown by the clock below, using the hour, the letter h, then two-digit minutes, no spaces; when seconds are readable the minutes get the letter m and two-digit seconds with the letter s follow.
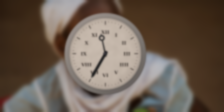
11h35
